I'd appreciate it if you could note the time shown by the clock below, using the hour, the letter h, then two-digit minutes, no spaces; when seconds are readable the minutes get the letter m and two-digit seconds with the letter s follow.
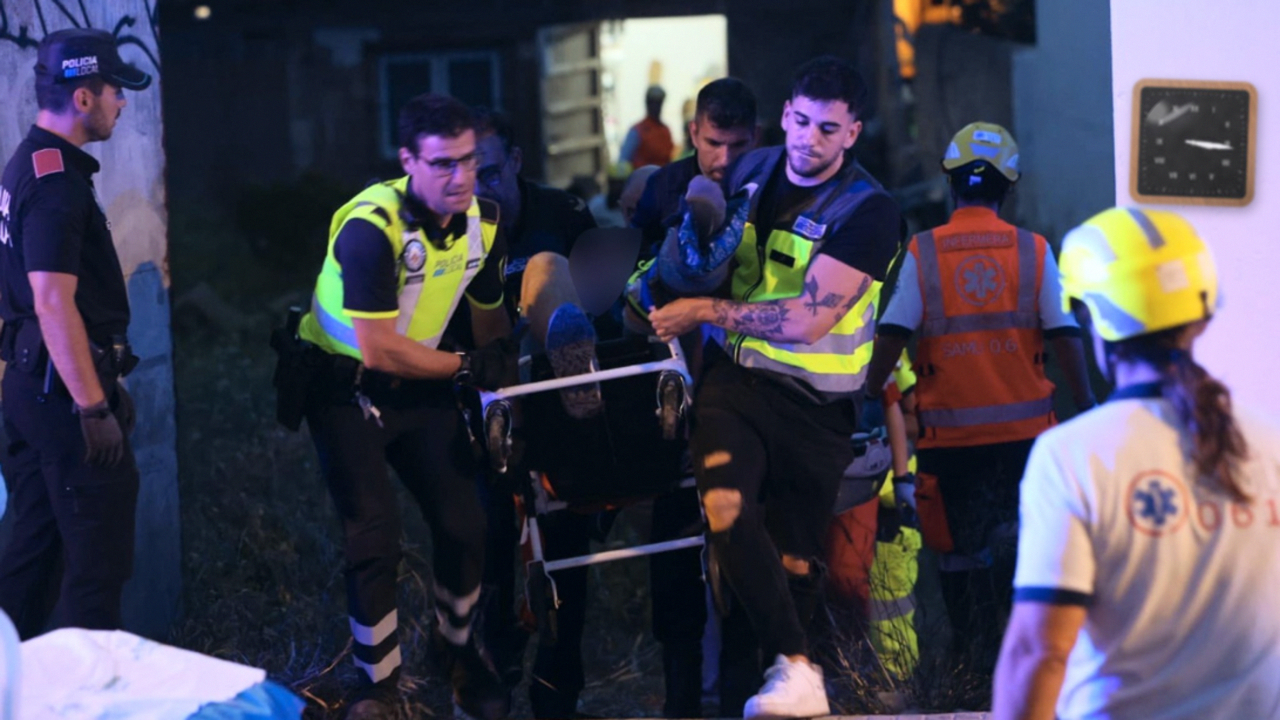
3h16
